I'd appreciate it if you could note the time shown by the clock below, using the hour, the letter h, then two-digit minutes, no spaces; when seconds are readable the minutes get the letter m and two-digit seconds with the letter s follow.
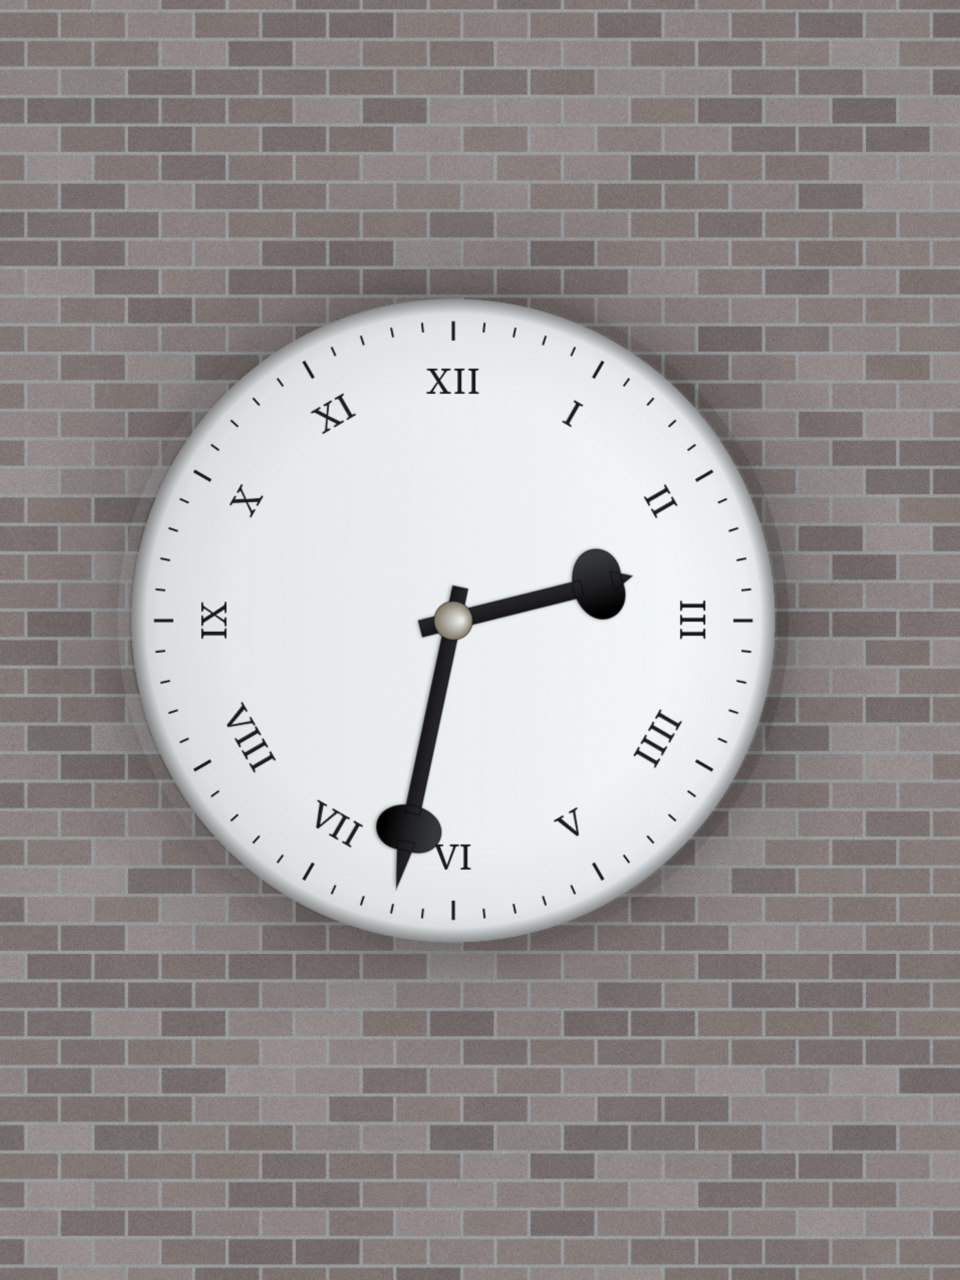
2h32
